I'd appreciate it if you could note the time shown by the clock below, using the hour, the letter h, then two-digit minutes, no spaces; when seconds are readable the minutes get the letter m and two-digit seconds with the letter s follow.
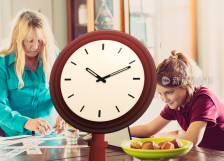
10h11
